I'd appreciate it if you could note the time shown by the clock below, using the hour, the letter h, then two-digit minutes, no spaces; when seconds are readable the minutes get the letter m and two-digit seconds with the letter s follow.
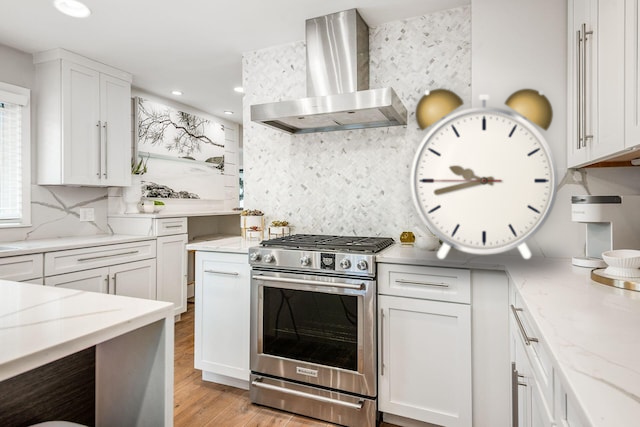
9h42m45s
